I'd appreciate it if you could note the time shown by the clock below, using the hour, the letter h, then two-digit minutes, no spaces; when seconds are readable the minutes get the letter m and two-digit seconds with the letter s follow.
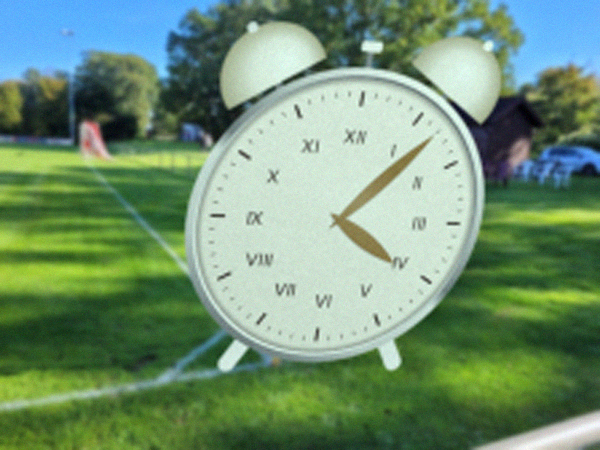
4h07
